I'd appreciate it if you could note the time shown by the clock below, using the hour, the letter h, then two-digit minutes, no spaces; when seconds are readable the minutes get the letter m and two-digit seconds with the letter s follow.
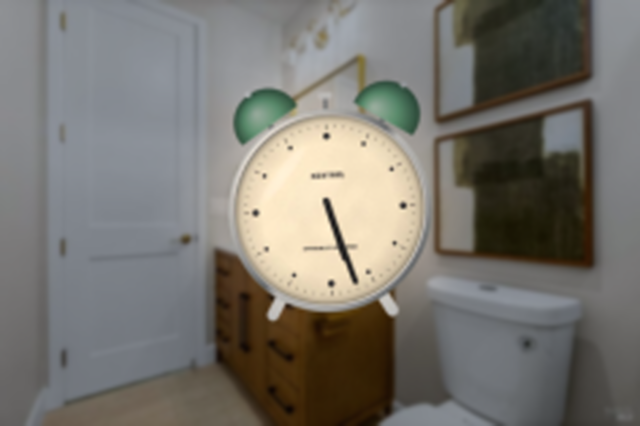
5h27
